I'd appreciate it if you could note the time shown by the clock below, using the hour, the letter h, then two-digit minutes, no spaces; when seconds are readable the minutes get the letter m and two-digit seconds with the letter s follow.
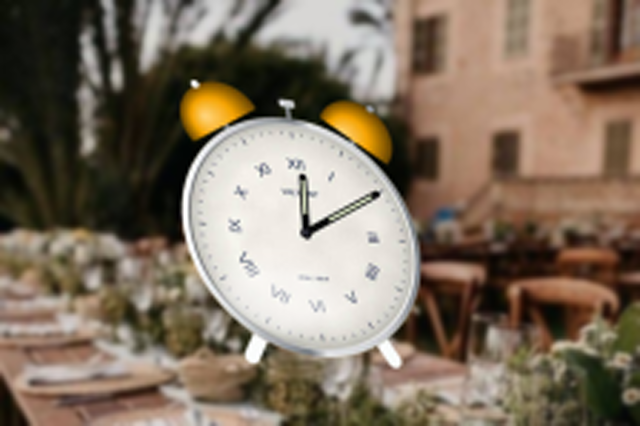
12h10
